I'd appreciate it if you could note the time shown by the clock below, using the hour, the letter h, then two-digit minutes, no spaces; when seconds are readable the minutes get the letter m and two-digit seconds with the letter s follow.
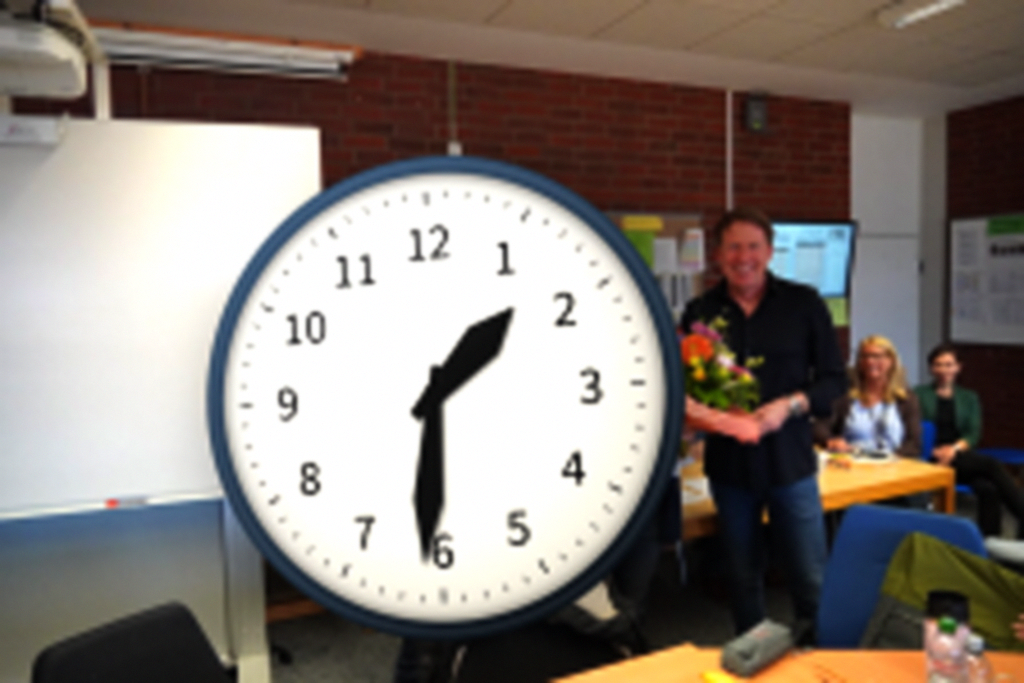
1h31
